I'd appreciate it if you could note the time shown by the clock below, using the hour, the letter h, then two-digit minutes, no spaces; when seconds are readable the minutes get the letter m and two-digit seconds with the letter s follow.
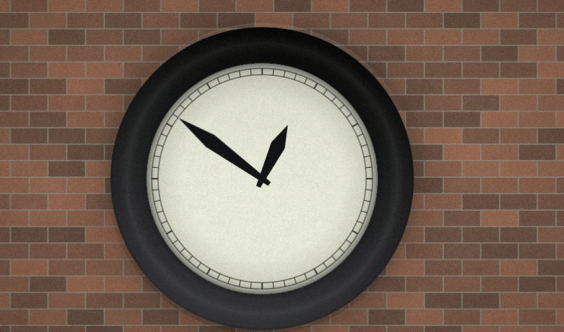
12h51
